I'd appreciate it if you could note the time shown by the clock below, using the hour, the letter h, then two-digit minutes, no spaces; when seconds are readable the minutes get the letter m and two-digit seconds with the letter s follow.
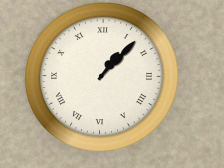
1h07
